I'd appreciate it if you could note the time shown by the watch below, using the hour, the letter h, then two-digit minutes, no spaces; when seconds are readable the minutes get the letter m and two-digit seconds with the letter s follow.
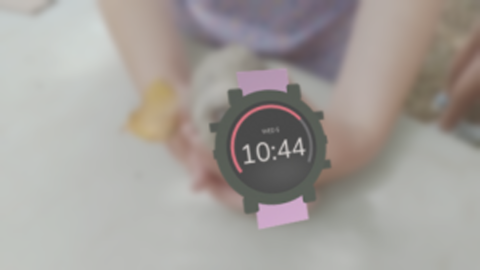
10h44
